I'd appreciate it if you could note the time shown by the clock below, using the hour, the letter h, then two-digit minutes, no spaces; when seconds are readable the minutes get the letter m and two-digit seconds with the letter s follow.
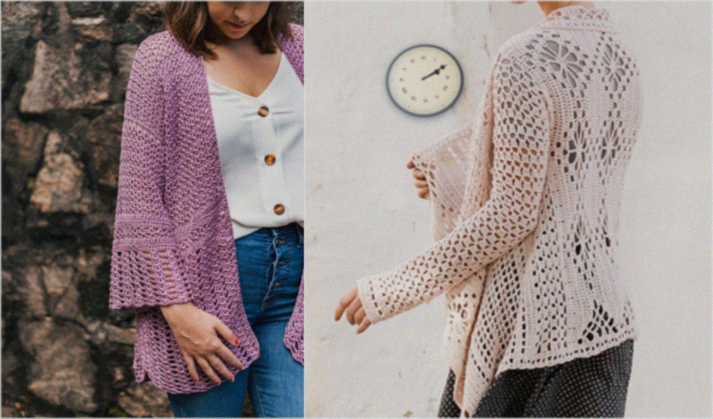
2h10
